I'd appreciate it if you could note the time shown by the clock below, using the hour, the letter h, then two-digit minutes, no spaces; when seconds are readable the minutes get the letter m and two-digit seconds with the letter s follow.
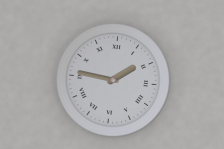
1h46
